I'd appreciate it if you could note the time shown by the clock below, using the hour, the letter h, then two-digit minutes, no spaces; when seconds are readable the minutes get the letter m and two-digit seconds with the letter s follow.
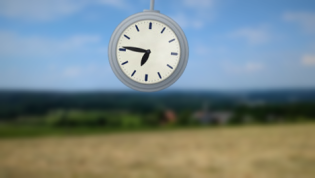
6h46
